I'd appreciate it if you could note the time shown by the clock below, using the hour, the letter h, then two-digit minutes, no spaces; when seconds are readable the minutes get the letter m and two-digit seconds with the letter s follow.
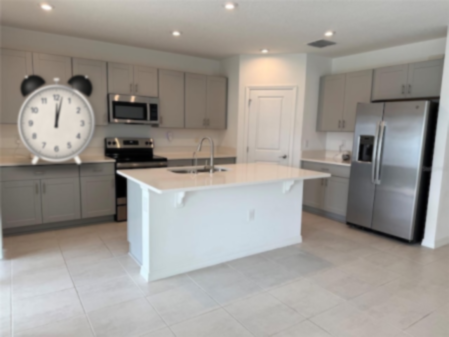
12h02
